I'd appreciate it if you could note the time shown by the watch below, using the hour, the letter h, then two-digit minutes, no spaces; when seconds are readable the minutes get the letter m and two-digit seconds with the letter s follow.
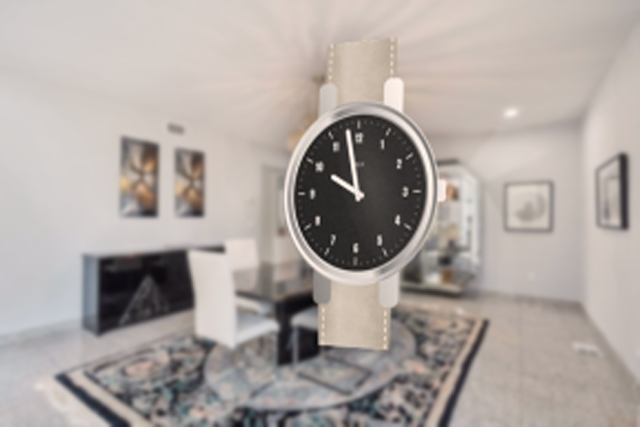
9h58
